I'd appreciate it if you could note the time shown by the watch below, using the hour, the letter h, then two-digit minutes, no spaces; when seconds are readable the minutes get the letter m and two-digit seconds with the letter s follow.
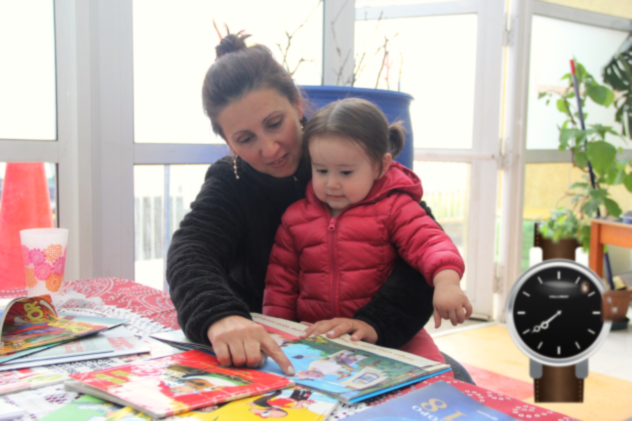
7h39
